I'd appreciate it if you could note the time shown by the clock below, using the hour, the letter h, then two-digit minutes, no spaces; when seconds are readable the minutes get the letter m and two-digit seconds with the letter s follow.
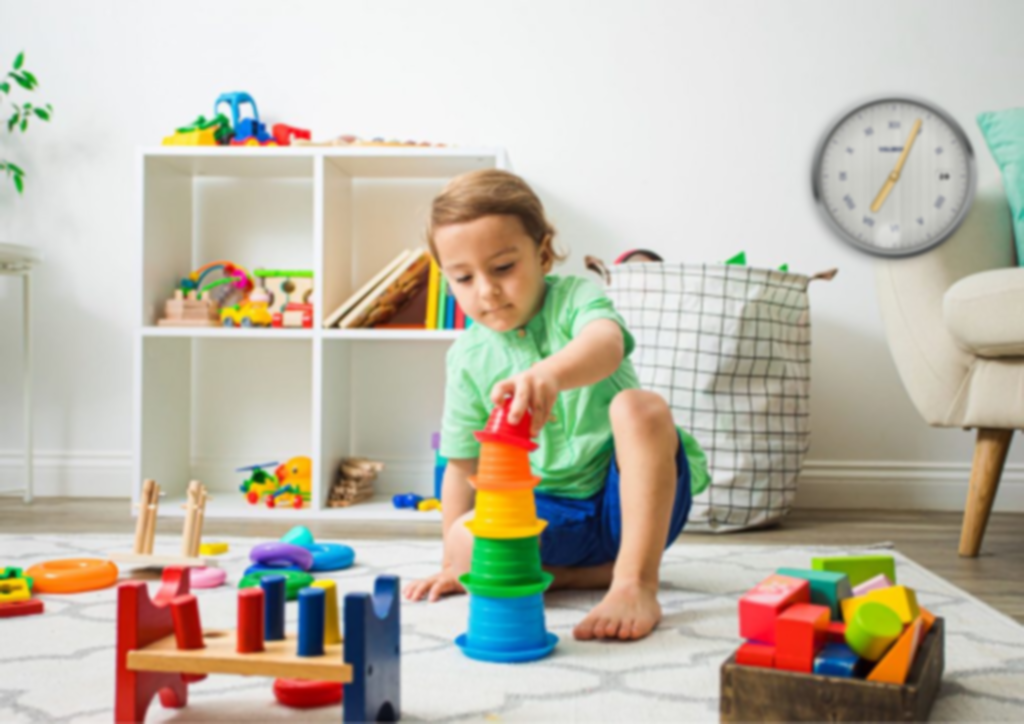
7h04
